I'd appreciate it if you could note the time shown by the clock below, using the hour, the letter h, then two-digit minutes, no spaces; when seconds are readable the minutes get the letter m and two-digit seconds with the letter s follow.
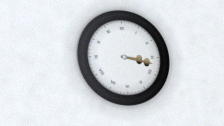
3h17
